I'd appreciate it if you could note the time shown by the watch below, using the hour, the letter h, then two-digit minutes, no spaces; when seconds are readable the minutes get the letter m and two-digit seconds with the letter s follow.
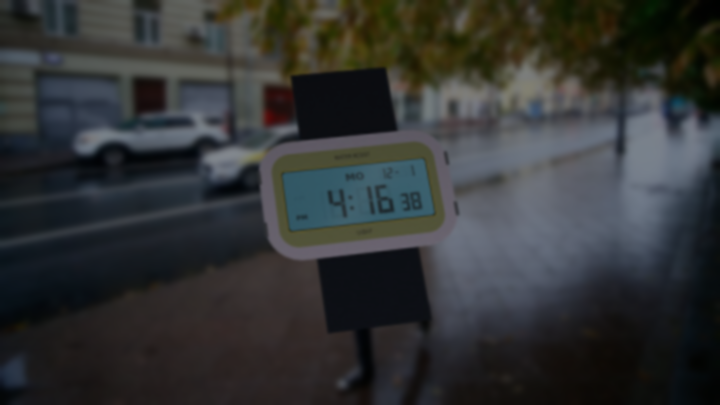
4h16m38s
